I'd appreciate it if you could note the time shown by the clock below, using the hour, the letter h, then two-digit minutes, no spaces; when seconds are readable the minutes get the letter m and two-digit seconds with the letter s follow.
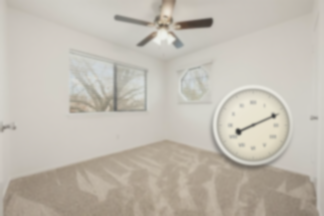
8h11
